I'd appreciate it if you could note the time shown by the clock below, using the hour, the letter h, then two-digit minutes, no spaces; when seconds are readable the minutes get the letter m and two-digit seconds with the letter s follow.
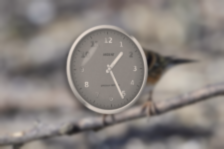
1h26
